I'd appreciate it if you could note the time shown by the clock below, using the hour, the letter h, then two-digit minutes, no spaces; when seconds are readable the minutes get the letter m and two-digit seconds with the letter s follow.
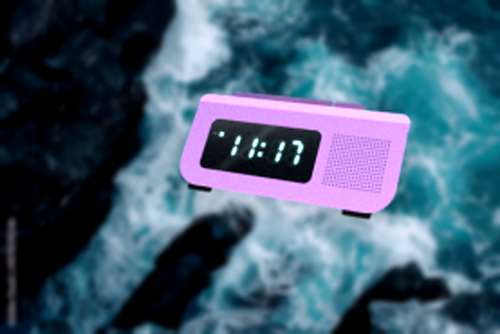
11h17
